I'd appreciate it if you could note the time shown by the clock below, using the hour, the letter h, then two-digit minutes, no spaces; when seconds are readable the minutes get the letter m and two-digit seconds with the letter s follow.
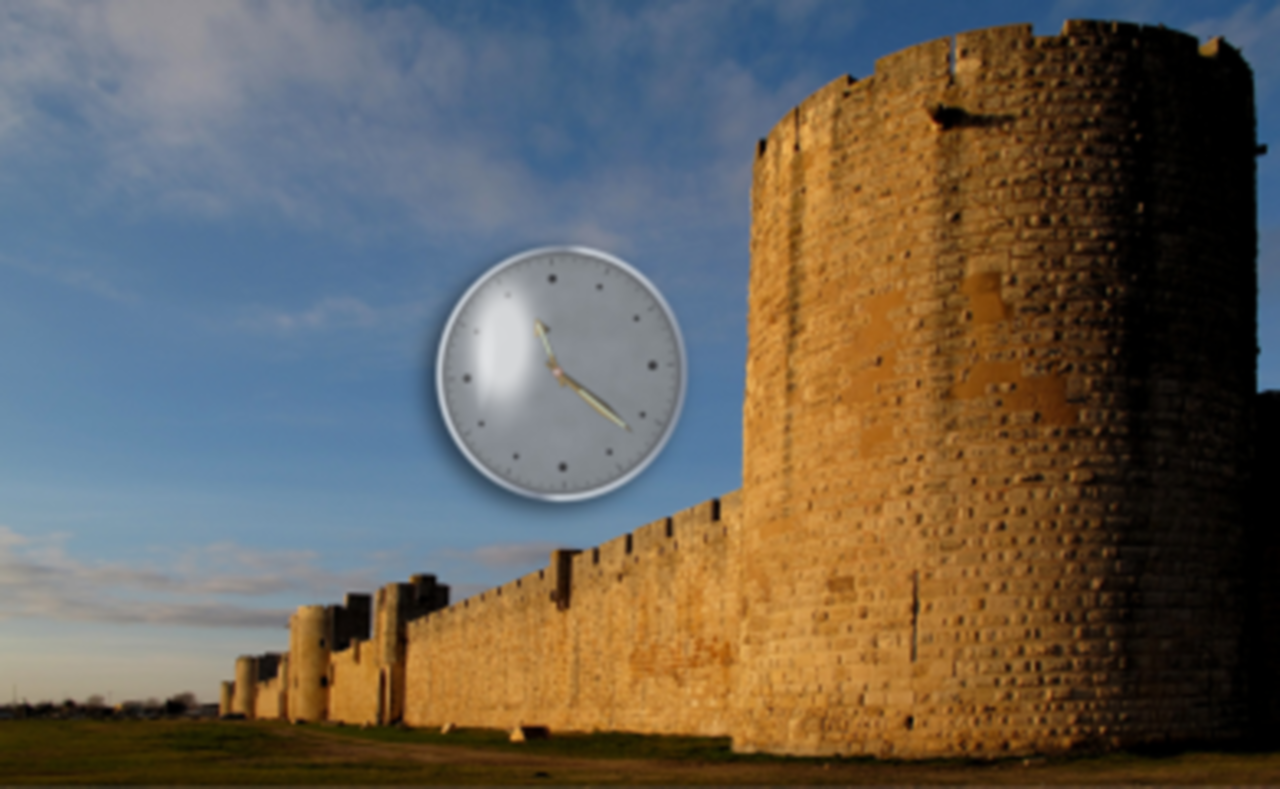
11h22
